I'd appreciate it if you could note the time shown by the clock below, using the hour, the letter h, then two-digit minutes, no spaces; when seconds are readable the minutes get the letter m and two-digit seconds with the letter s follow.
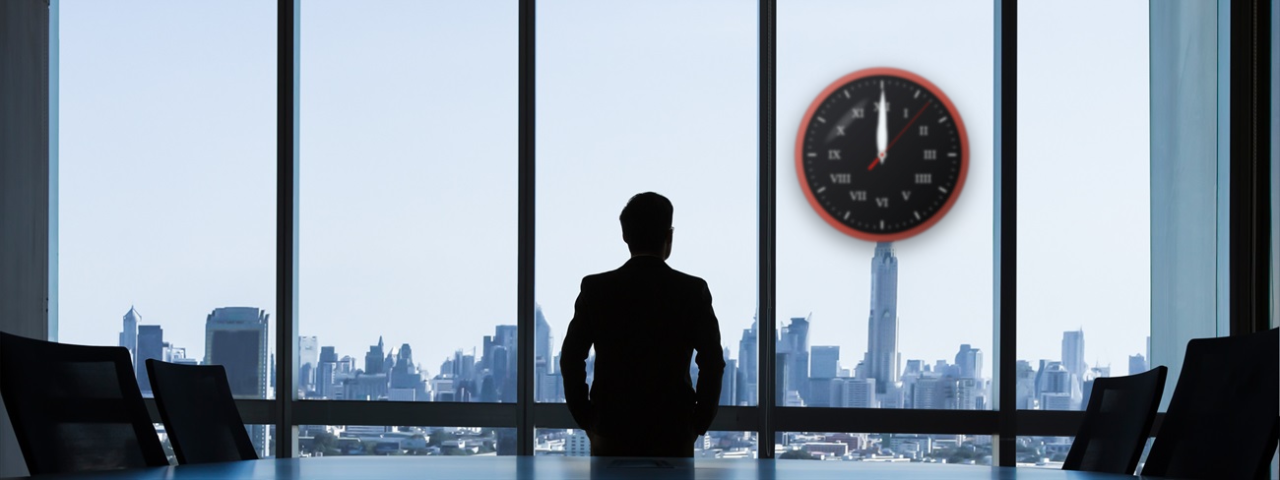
12h00m07s
